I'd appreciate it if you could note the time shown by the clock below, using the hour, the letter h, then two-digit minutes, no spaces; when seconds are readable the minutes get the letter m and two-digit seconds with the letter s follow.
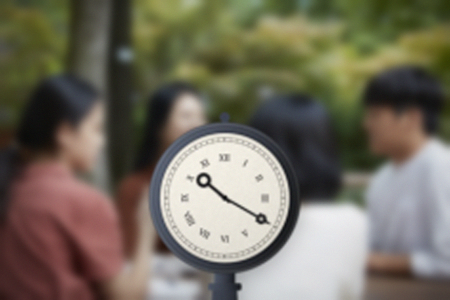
10h20
